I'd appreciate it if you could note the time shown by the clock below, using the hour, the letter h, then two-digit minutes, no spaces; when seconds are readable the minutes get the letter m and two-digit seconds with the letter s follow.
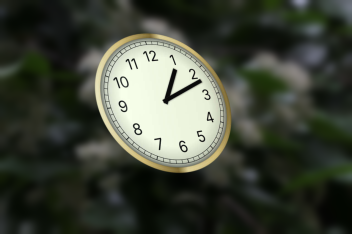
1h12
